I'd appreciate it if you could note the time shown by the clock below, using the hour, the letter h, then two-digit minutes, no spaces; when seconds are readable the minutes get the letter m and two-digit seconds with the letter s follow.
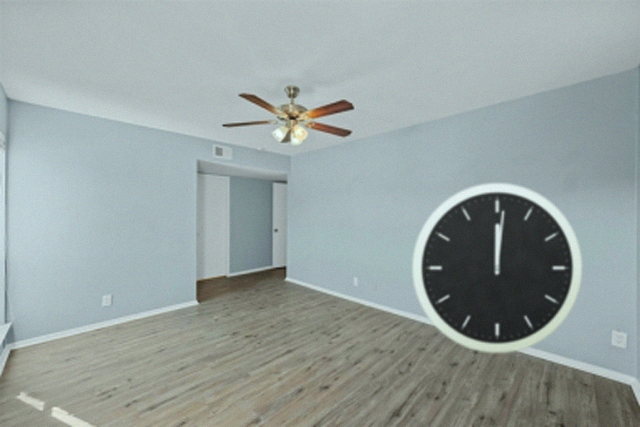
12h01
